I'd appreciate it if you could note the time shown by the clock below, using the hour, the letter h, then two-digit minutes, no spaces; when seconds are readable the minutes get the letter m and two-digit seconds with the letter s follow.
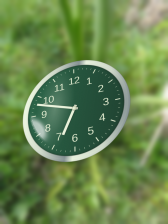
6h48
